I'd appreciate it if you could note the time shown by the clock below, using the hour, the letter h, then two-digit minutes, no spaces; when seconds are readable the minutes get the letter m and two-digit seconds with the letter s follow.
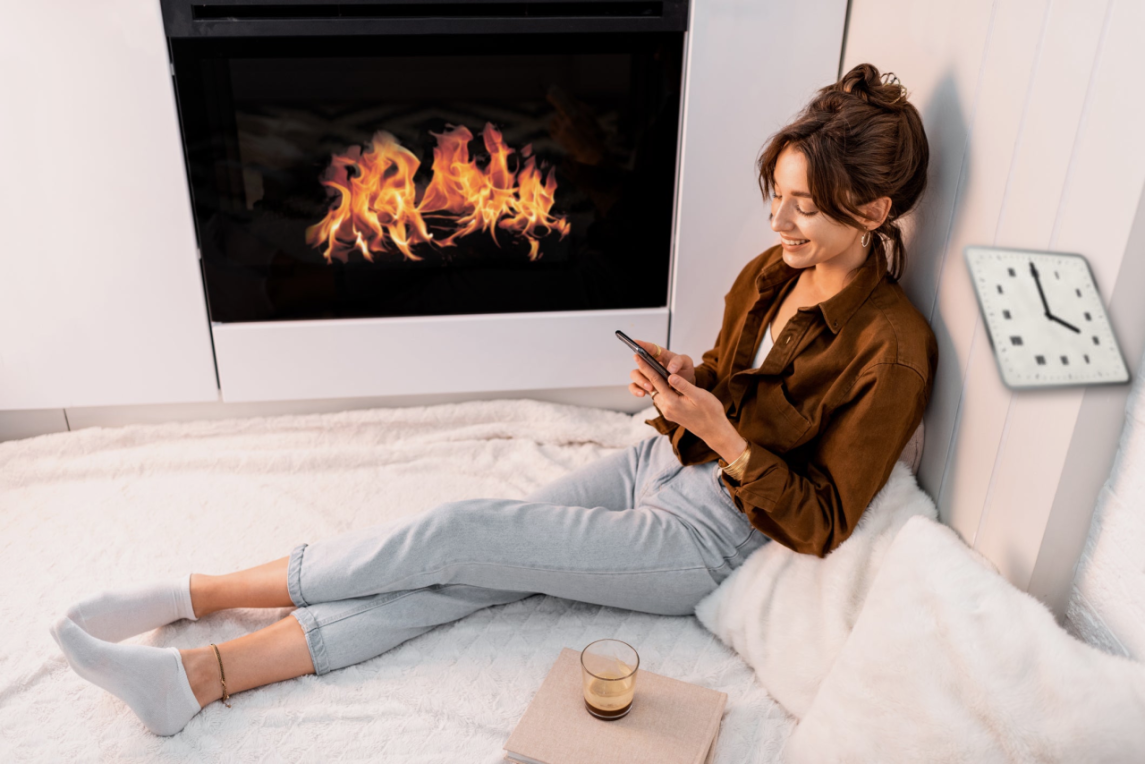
4h00
